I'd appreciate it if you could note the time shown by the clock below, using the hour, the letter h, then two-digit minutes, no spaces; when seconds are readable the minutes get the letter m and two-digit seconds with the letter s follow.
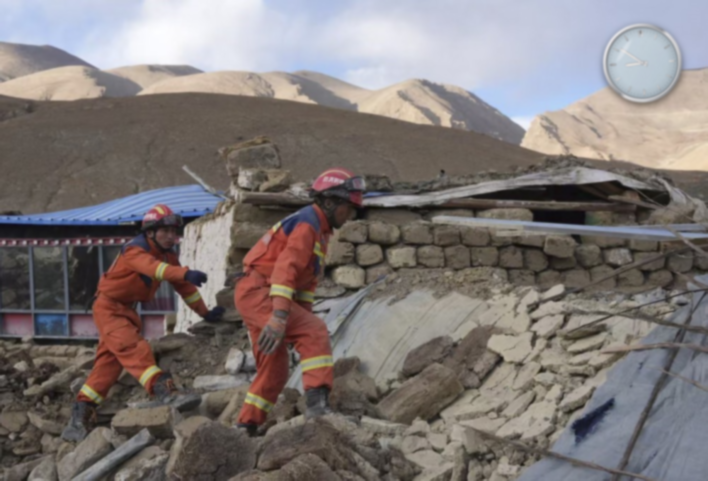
8h51
